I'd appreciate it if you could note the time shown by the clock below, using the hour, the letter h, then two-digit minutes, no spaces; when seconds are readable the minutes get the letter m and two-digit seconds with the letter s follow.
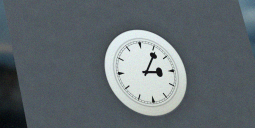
3h06
